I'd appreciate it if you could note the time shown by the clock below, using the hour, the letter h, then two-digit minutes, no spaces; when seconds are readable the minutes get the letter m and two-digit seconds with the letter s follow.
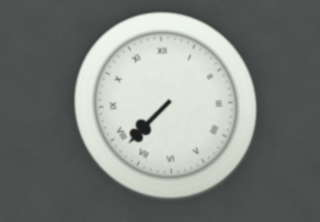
7h38
